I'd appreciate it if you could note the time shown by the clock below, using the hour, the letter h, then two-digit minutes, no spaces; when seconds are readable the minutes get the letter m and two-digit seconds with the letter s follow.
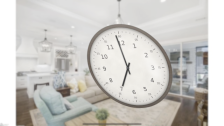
6h59
